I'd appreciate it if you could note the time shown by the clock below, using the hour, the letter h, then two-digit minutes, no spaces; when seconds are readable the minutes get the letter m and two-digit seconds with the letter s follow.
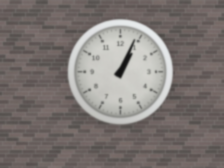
1h04
